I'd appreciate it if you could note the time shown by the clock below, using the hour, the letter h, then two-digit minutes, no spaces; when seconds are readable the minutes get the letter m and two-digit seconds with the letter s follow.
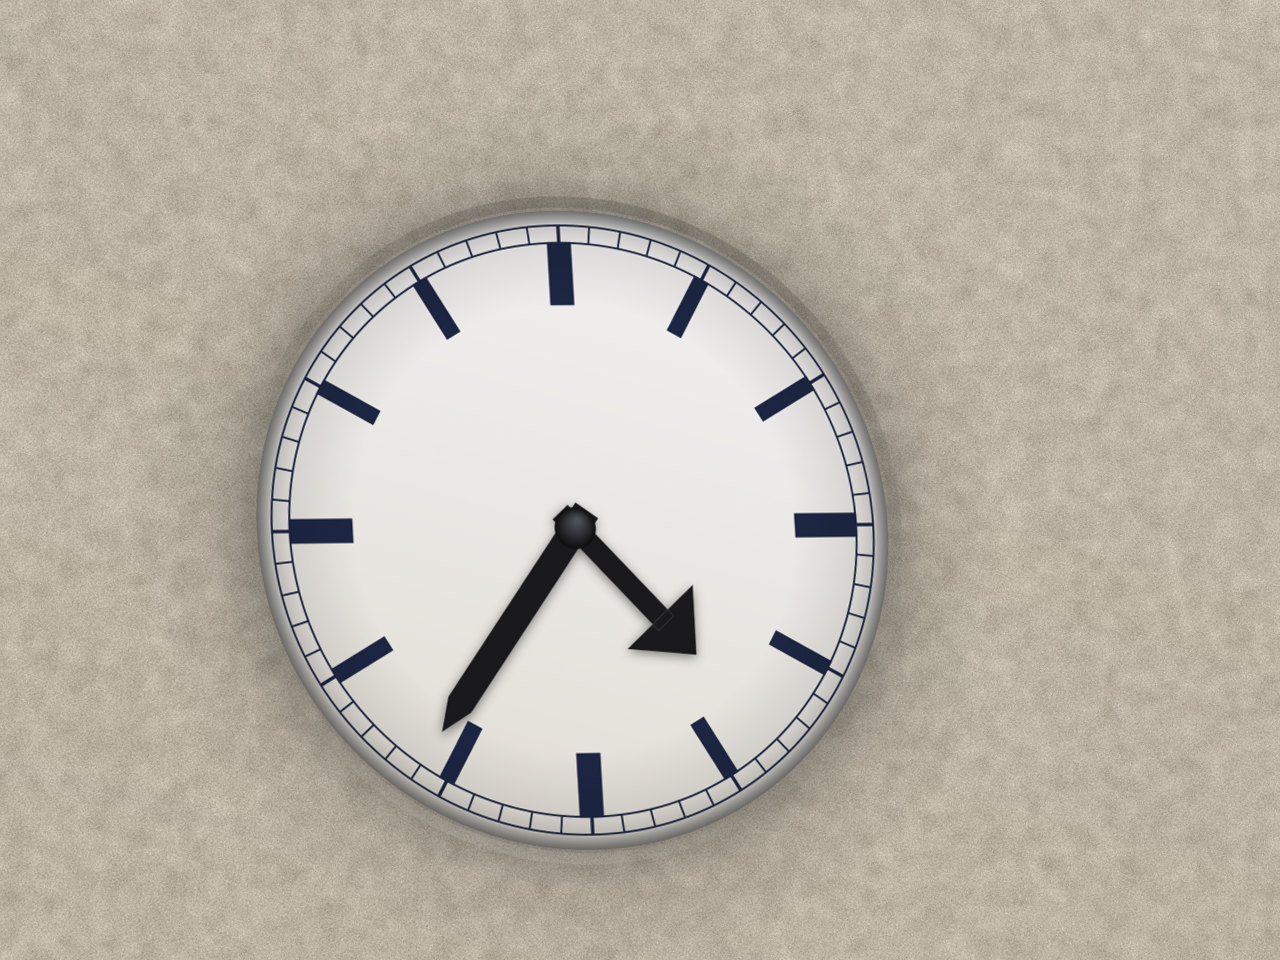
4h36
